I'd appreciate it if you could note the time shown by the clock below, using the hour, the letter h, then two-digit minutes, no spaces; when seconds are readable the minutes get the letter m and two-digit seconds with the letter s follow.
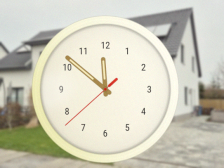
11h51m38s
